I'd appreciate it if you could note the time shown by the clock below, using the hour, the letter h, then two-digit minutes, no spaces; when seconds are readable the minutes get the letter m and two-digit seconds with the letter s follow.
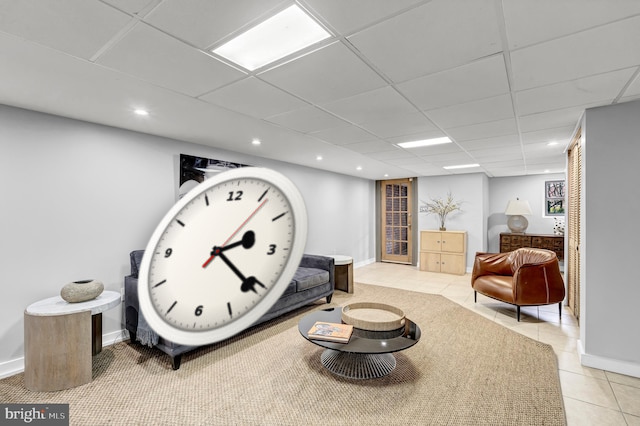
2h21m06s
